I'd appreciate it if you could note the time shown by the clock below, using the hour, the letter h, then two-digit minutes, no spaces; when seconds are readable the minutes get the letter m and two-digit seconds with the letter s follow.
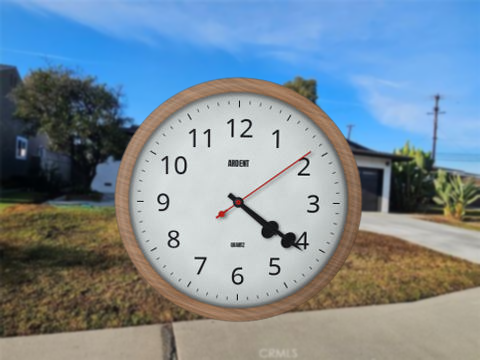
4h21m09s
